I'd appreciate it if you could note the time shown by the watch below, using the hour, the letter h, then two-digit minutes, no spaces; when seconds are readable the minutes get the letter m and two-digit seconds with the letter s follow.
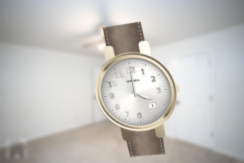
4h00
